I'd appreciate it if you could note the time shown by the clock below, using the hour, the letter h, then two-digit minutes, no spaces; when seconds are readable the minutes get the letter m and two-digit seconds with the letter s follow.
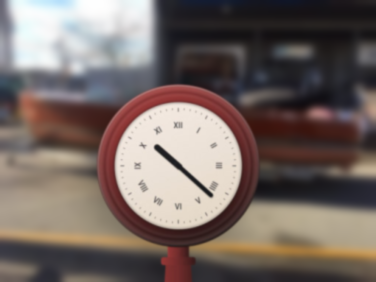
10h22
